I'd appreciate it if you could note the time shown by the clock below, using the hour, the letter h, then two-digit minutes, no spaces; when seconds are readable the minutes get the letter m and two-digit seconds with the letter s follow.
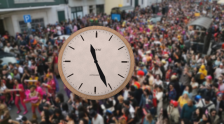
11h26
